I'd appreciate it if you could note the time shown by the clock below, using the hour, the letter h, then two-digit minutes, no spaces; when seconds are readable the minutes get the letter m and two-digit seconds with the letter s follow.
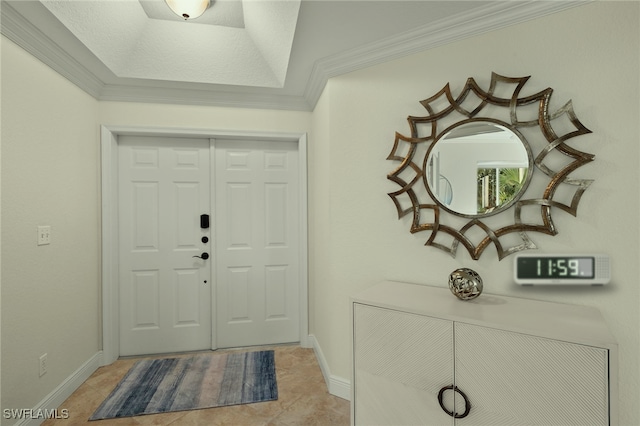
11h59
